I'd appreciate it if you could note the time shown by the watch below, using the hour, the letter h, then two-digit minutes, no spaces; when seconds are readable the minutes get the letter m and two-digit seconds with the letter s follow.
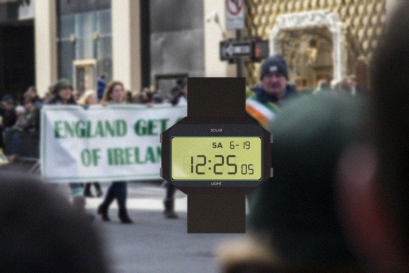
12h25m05s
